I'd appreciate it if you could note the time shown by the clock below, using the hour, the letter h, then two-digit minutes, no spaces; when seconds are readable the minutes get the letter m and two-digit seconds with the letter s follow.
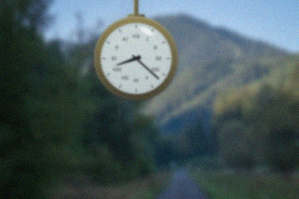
8h22
